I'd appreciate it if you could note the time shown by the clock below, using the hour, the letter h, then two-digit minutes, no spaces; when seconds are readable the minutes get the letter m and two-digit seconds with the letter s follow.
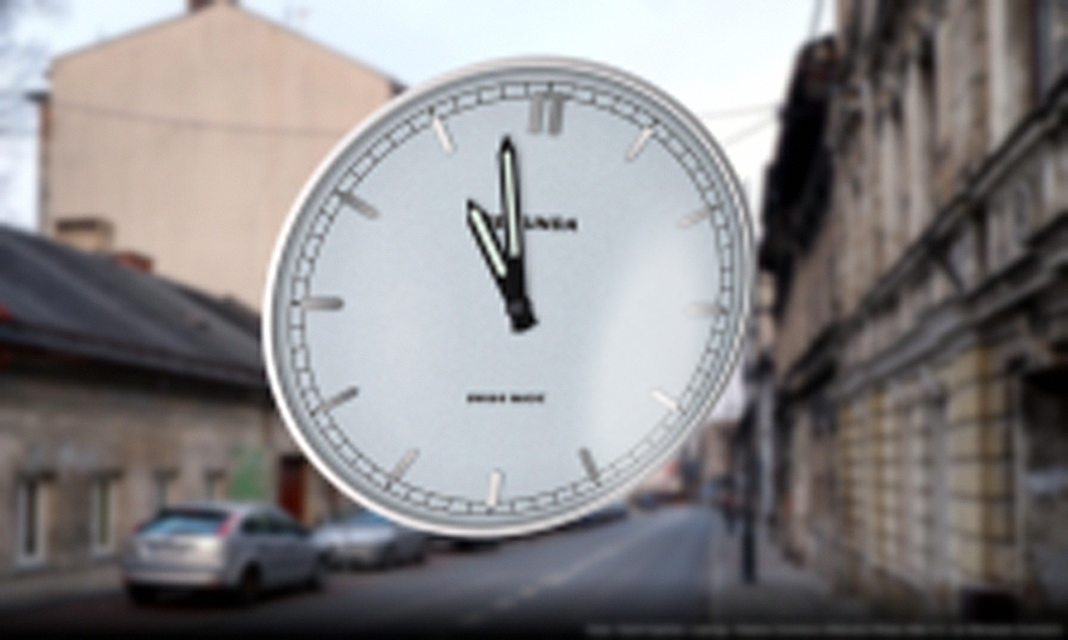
10h58
